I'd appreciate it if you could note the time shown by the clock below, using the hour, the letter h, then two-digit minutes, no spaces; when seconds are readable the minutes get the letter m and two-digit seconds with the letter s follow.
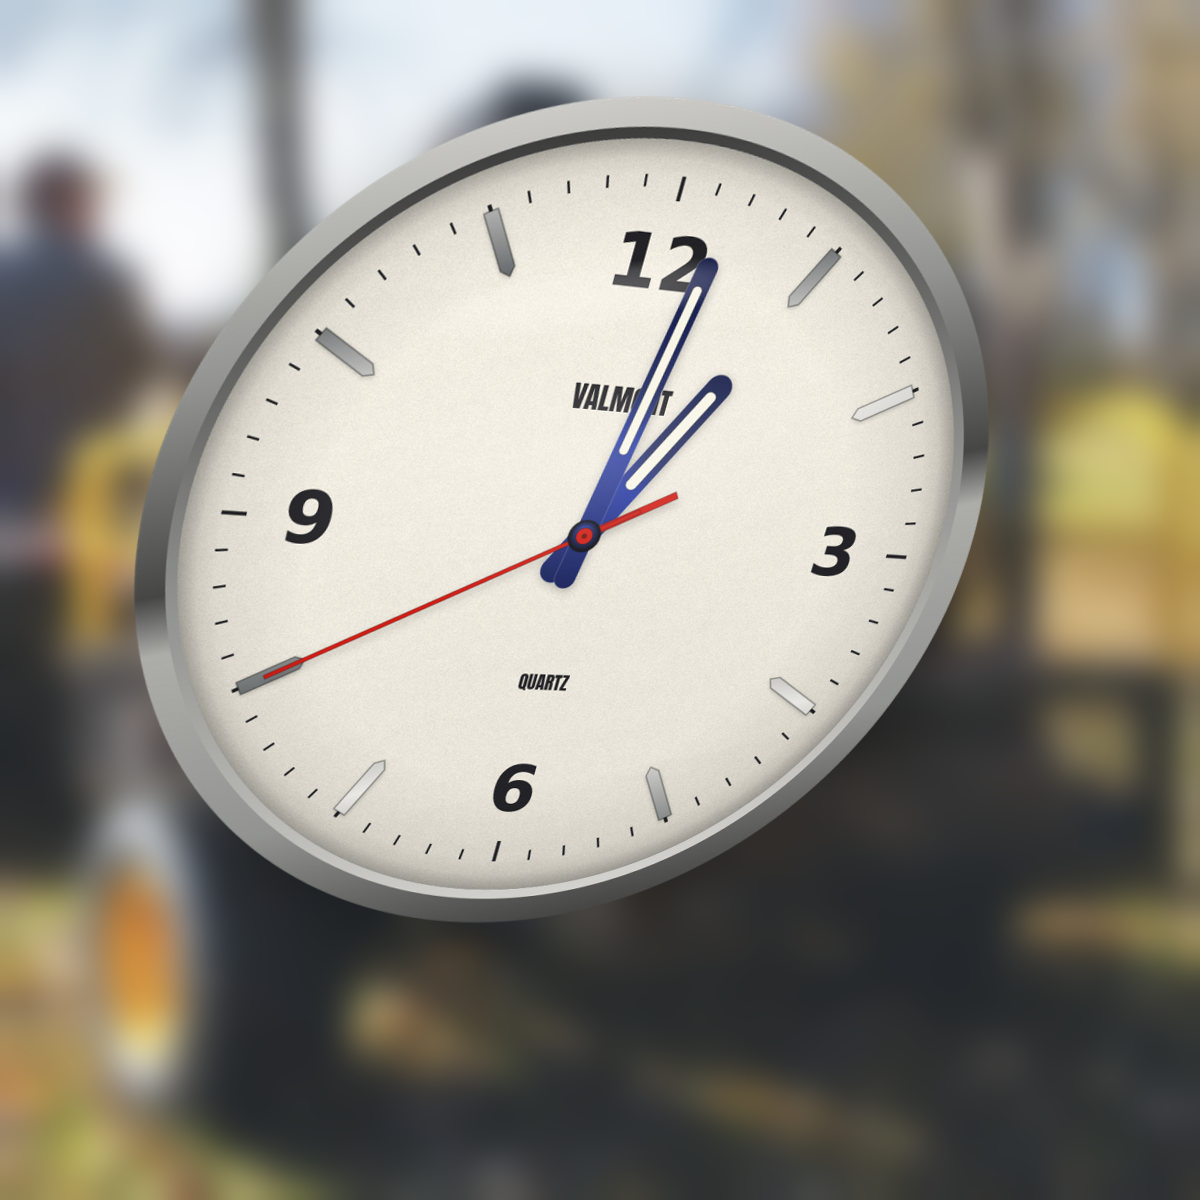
1h01m40s
